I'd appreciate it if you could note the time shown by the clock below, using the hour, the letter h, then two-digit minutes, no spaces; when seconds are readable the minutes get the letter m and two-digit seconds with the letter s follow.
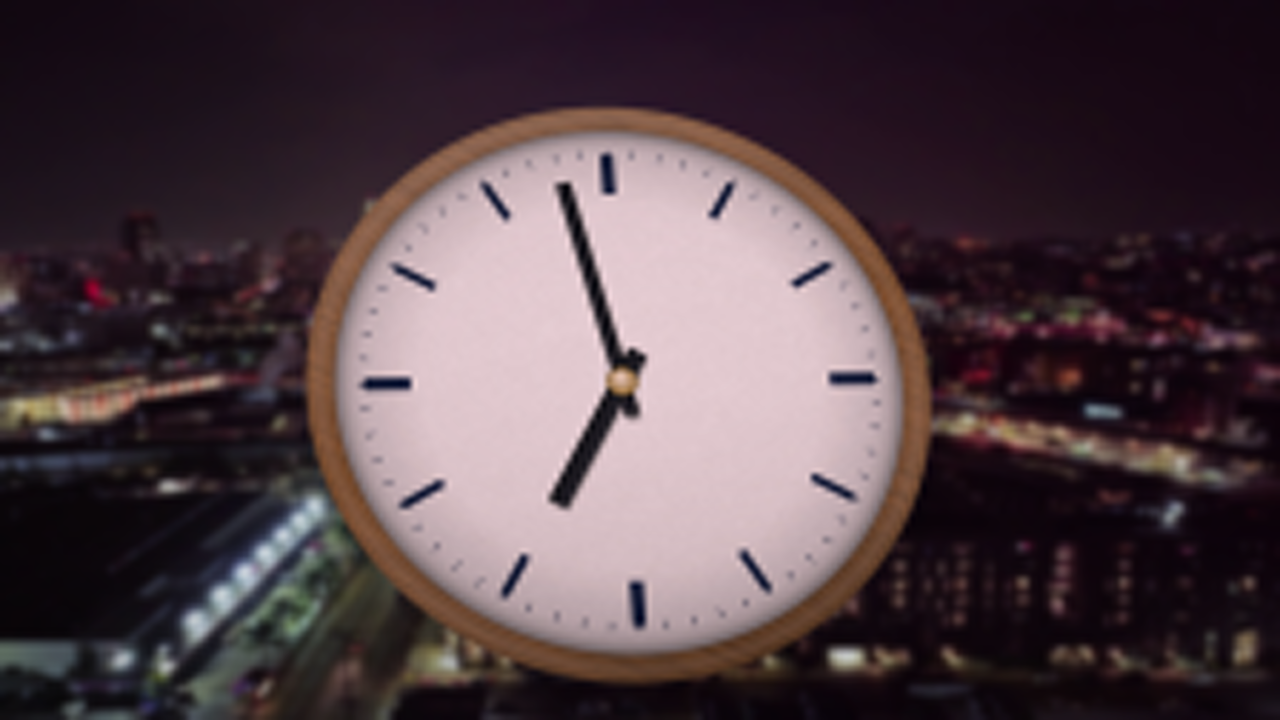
6h58
